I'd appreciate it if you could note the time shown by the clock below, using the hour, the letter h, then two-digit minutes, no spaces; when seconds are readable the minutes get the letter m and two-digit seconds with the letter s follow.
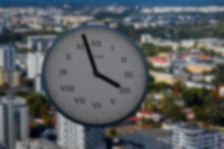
3h57
